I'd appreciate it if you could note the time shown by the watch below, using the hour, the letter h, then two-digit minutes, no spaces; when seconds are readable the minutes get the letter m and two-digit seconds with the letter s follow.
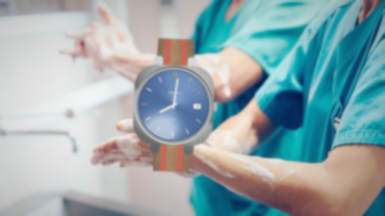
8h01
